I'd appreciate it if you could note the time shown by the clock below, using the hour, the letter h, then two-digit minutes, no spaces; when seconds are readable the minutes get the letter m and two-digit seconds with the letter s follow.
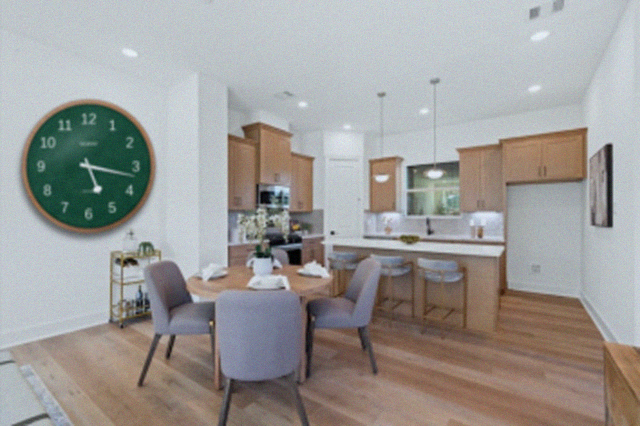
5h17
